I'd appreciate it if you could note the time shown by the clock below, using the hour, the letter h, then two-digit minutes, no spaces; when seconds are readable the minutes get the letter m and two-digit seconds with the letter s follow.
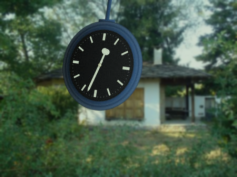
12h33
